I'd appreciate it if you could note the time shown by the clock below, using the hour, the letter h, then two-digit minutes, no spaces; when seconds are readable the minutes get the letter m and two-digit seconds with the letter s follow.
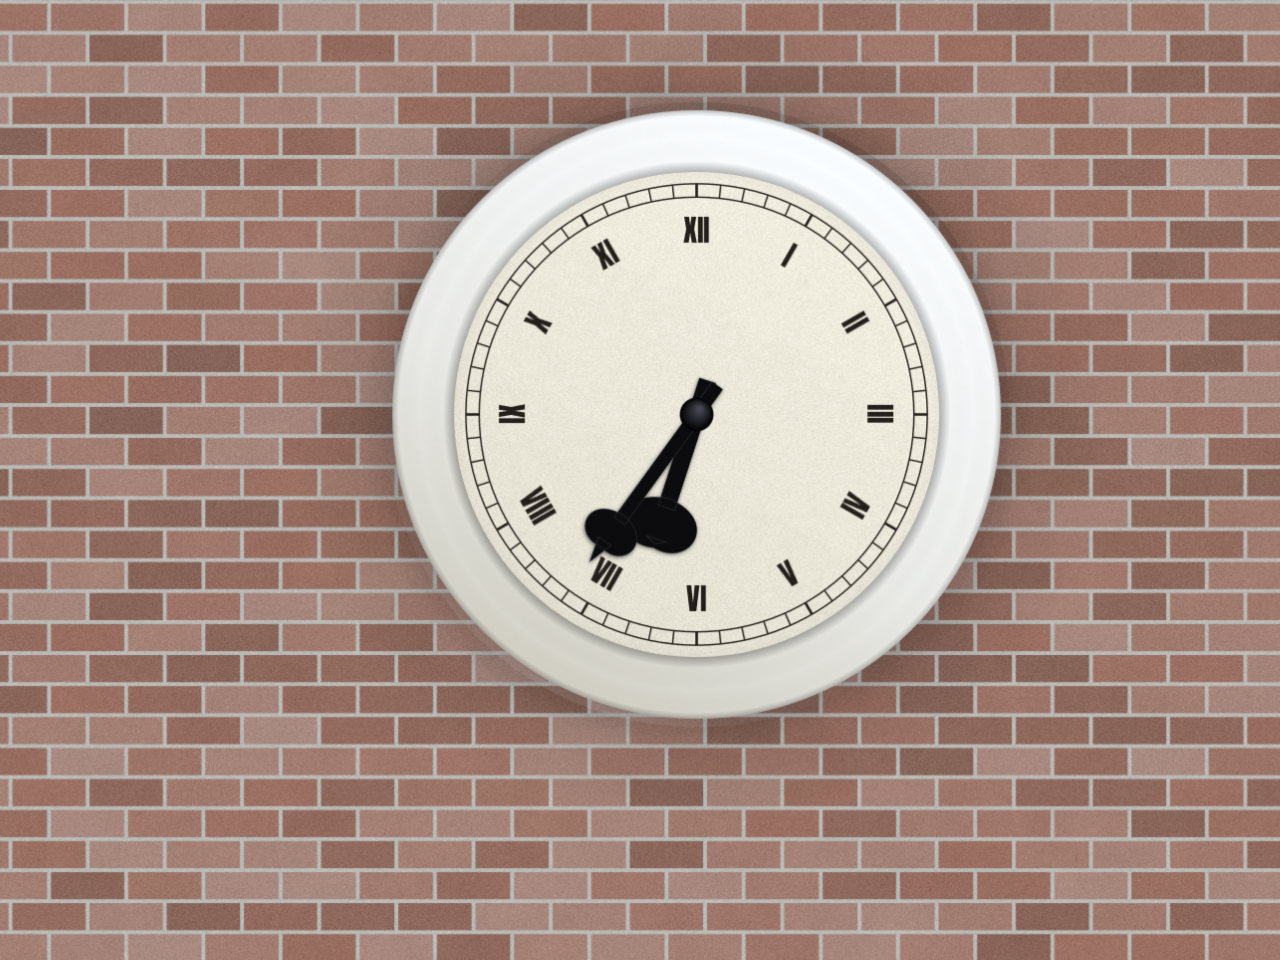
6h36
